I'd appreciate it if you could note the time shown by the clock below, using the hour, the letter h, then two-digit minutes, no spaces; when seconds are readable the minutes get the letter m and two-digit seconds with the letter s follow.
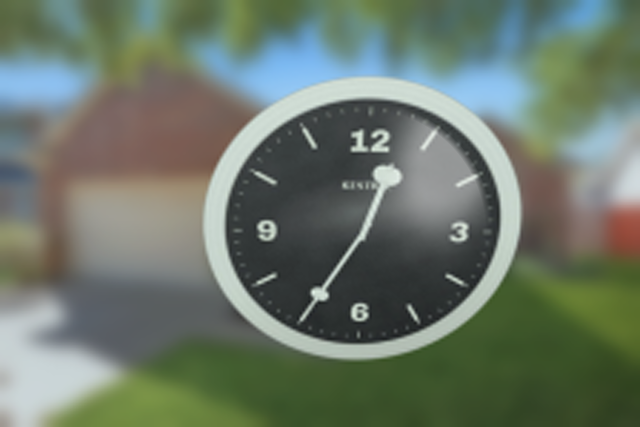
12h35
